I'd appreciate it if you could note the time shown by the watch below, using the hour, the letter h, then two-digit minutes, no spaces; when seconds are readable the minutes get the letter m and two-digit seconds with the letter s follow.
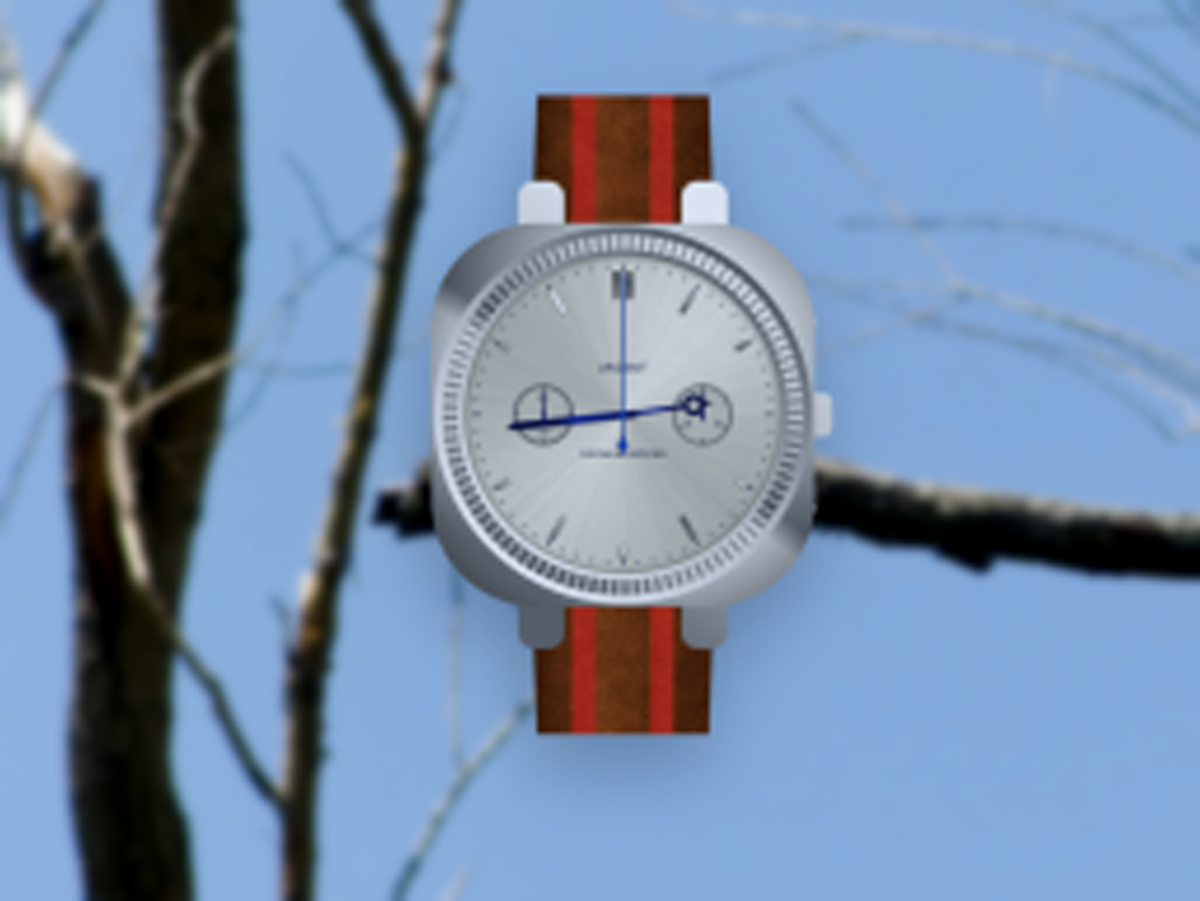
2h44
